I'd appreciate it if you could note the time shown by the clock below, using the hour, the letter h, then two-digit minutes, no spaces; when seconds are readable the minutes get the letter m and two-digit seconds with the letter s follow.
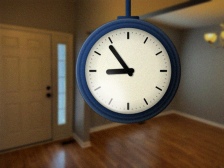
8h54
